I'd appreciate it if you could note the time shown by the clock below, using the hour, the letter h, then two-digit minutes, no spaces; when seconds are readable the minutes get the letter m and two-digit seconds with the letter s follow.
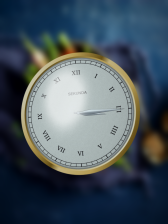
3h15
